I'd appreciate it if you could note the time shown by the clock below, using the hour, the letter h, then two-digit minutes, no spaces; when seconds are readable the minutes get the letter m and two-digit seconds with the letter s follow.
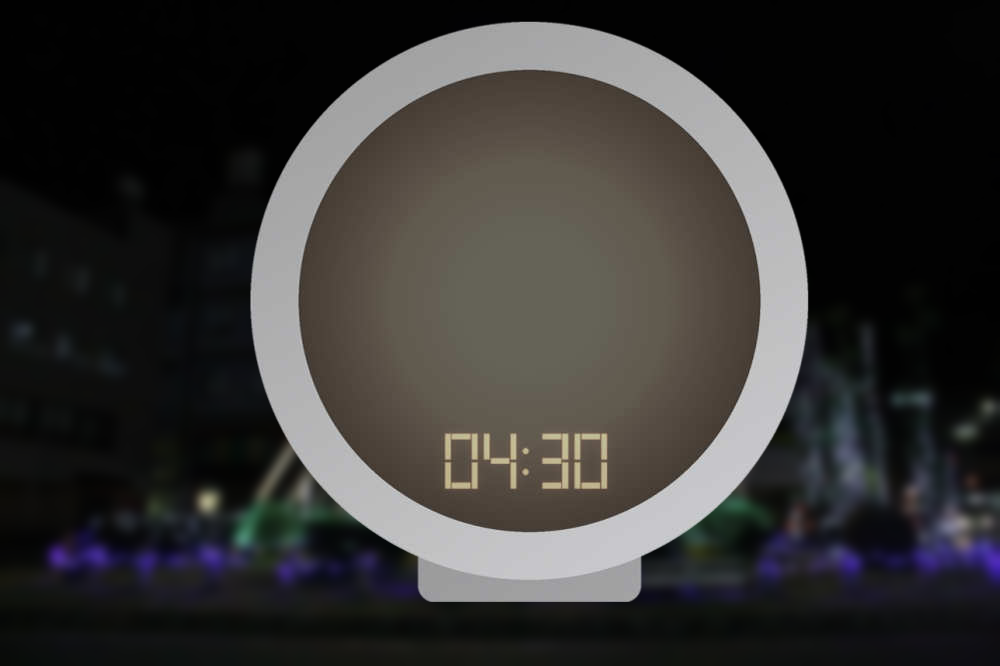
4h30
